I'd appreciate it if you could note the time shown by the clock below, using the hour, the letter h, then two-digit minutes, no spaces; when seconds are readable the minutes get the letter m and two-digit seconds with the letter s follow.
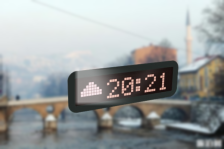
20h21
